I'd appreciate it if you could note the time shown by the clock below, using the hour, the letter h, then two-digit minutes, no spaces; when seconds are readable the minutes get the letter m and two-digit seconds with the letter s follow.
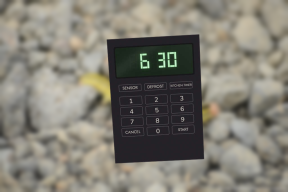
6h30
